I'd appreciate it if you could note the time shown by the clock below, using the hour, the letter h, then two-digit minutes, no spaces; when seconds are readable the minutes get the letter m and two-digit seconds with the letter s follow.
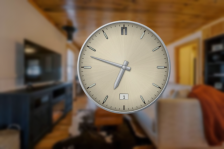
6h48
